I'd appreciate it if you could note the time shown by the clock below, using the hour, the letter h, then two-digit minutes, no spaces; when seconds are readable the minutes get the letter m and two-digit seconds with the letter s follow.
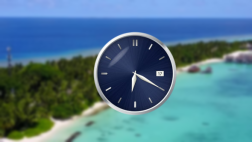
6h20
